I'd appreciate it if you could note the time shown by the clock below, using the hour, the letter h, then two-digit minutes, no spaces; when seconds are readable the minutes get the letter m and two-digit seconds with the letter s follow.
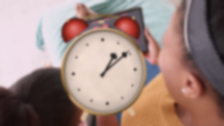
1h09
